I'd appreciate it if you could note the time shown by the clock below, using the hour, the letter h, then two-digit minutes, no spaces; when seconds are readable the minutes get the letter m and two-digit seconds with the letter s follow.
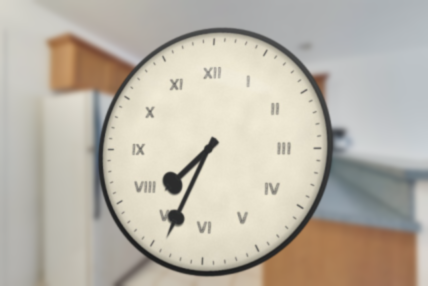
7h34
